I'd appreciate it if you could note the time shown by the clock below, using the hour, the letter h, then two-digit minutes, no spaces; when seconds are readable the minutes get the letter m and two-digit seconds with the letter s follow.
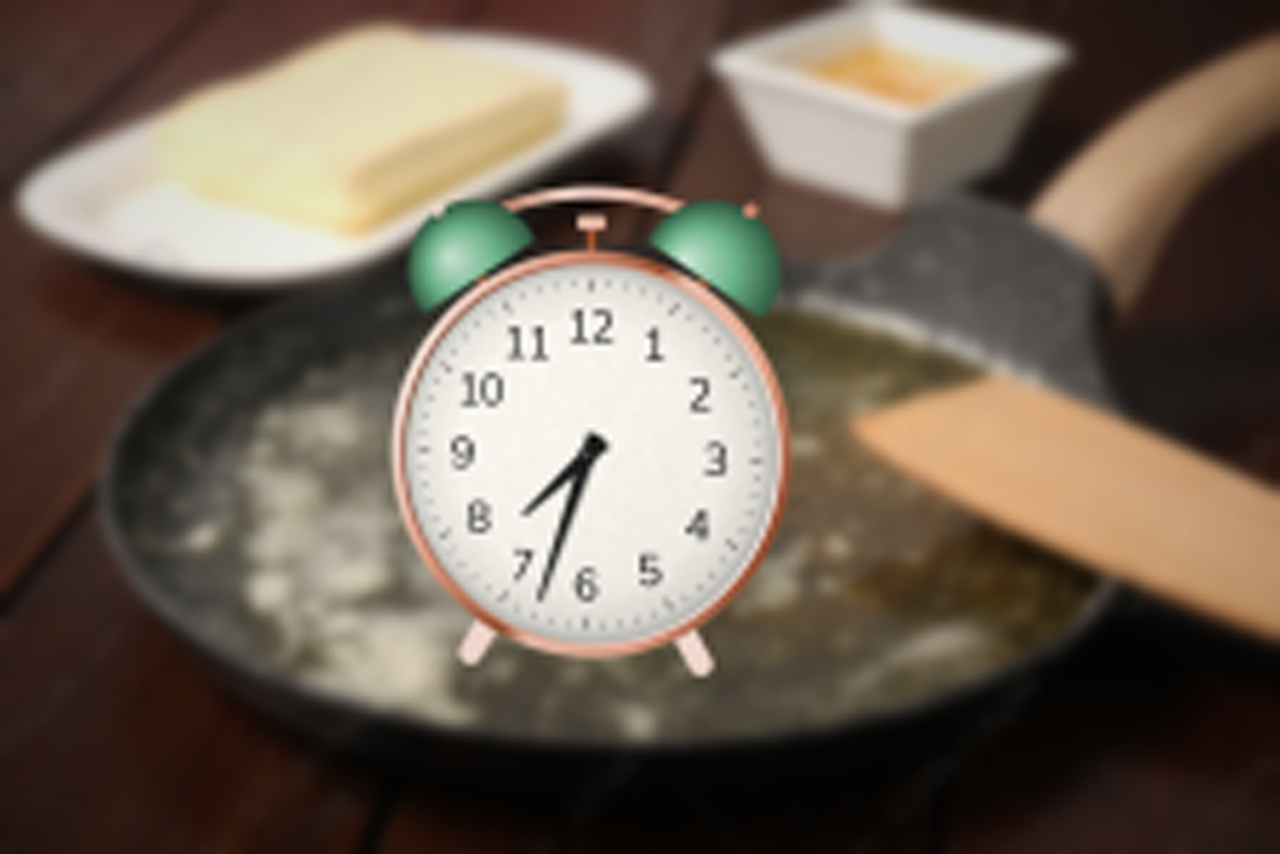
7h33
